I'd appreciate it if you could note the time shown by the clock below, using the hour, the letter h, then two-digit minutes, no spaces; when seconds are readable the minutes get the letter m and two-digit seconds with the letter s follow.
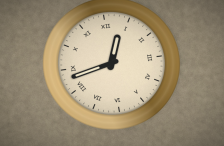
12h43
